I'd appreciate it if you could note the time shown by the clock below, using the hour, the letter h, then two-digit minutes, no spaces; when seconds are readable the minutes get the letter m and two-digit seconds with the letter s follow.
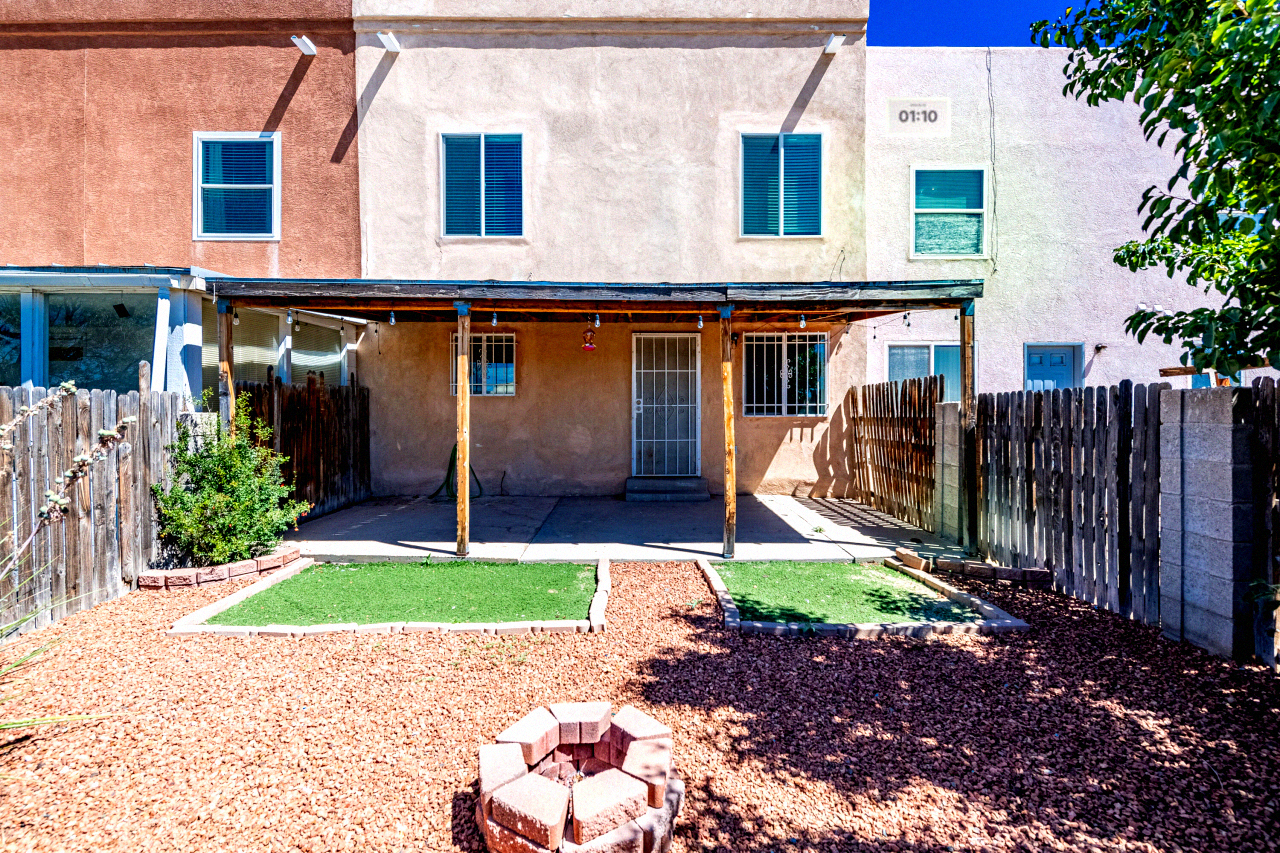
1h10
